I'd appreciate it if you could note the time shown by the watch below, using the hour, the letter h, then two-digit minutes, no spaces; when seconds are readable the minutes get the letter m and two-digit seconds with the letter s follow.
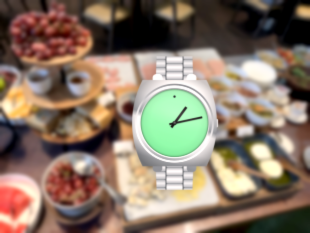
1h13
